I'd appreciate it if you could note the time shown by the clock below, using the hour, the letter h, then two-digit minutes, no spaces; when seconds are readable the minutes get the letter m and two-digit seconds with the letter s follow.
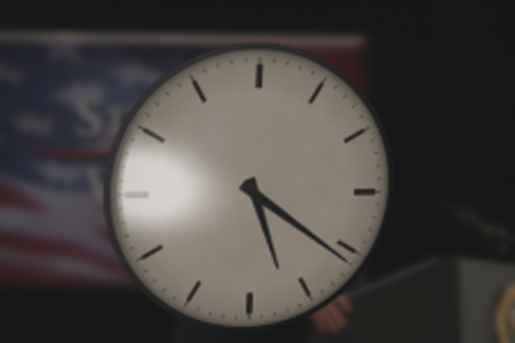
5h21
